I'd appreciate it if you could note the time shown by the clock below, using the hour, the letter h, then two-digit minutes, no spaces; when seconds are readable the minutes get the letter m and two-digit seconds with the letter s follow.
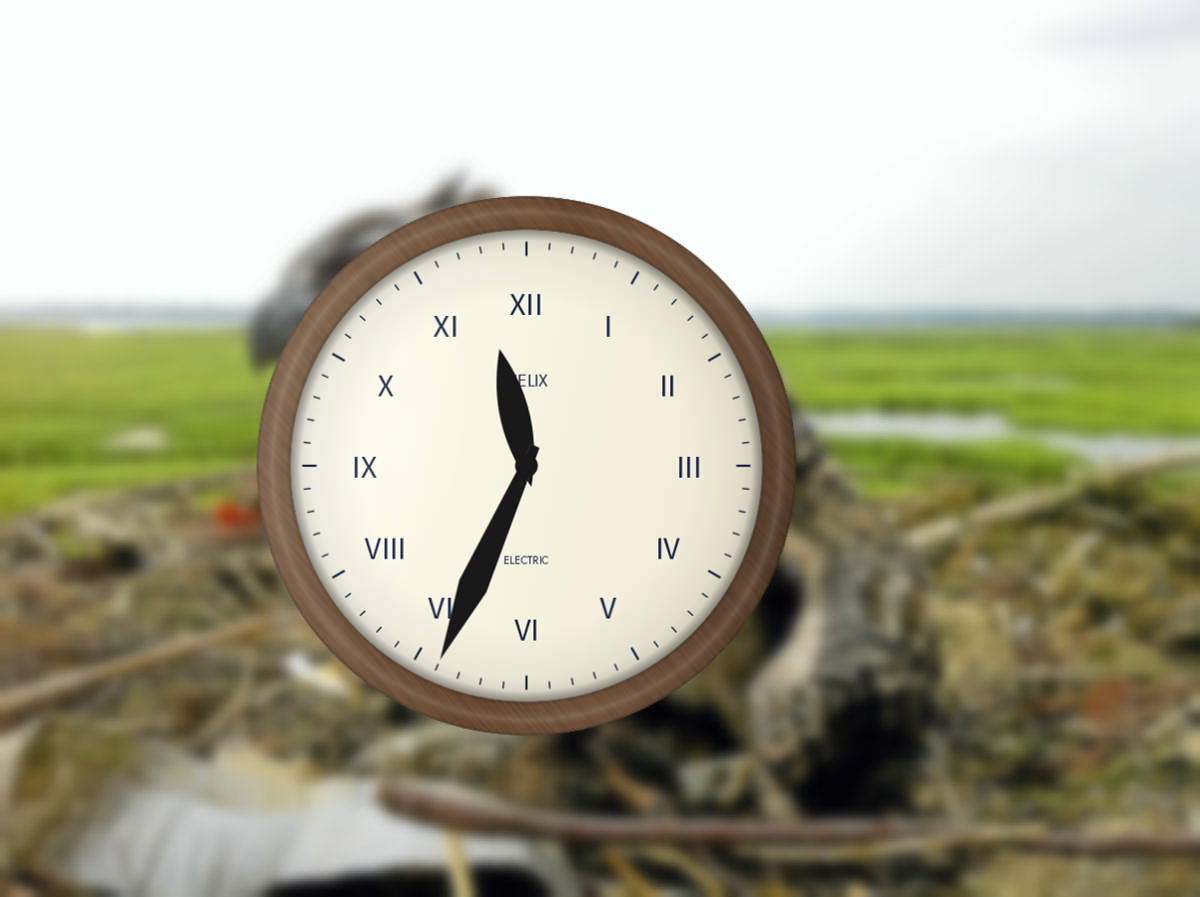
11h34
